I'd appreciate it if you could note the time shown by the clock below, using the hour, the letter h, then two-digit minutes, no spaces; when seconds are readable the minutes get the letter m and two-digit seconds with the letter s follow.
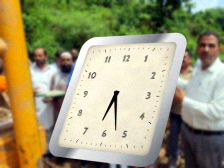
6h27
